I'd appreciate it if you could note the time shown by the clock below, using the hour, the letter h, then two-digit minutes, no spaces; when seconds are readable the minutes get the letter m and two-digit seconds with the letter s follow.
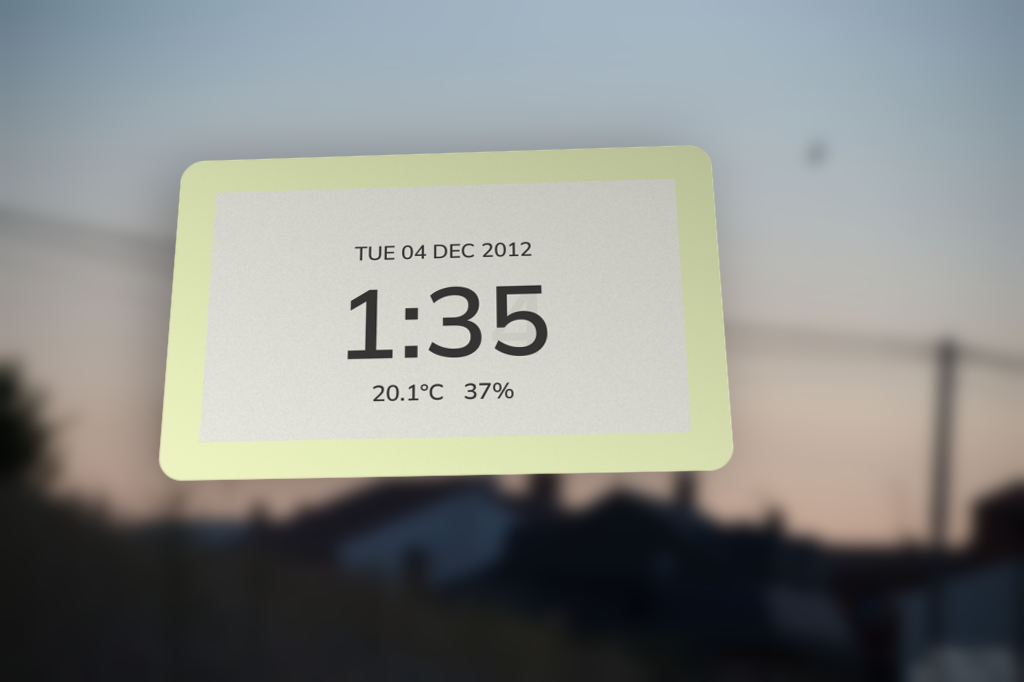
1h35
